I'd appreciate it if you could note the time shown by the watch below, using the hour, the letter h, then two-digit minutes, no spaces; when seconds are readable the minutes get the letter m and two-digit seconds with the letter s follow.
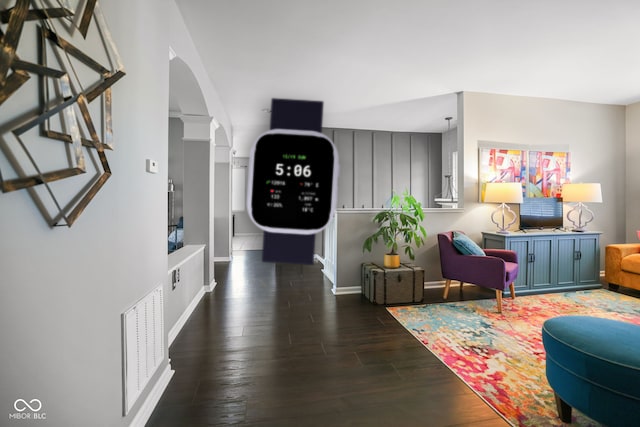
5h06
